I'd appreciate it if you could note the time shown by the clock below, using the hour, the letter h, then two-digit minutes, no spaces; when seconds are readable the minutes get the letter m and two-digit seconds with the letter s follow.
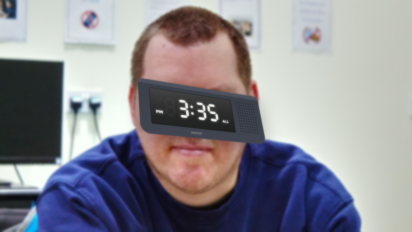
3h35
